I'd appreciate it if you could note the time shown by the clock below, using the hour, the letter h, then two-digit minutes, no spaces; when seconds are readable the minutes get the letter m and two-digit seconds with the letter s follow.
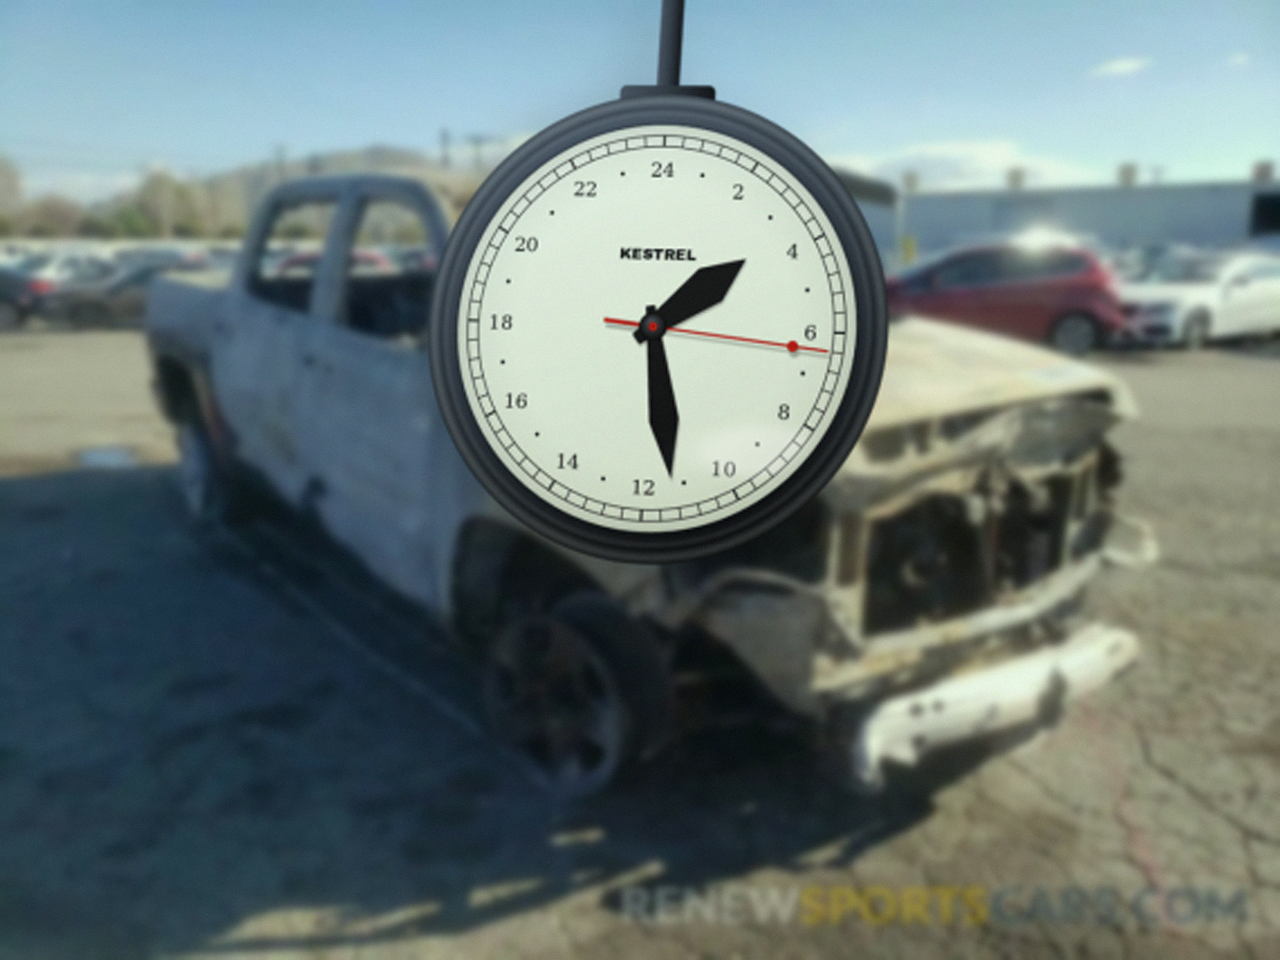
3h28m16s
